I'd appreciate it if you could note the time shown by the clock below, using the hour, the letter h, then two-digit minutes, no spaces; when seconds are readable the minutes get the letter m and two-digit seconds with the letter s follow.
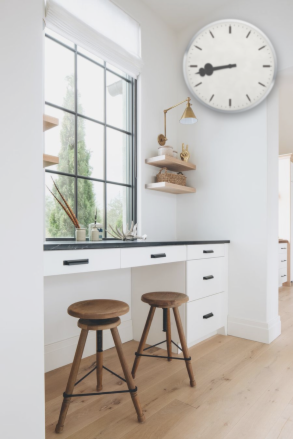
8h43
